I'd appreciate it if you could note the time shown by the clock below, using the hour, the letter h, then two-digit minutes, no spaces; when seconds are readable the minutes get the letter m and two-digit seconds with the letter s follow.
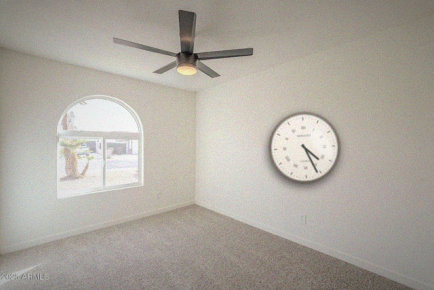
4h26
